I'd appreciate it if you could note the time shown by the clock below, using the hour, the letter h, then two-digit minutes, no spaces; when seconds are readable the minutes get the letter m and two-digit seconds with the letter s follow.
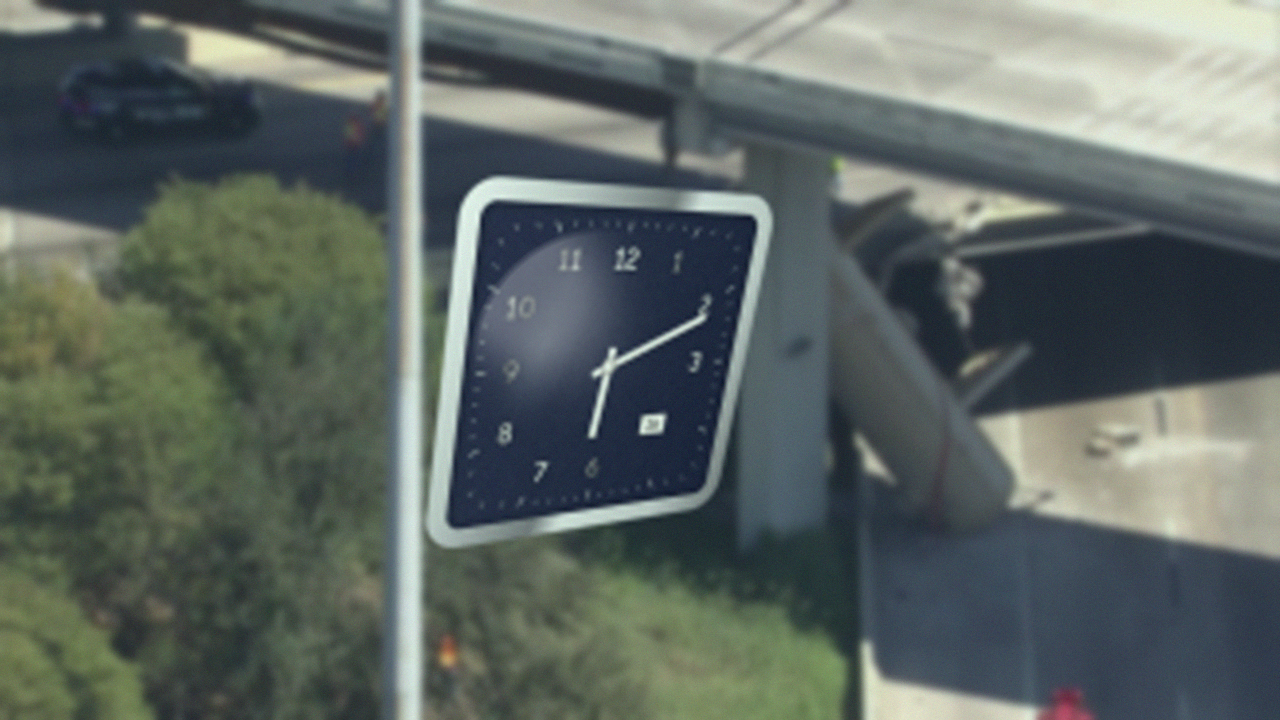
6h11
